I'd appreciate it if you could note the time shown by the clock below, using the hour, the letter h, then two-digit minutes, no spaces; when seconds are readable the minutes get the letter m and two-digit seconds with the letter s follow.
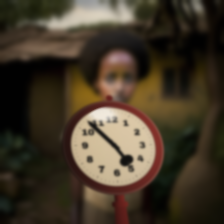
4h53
